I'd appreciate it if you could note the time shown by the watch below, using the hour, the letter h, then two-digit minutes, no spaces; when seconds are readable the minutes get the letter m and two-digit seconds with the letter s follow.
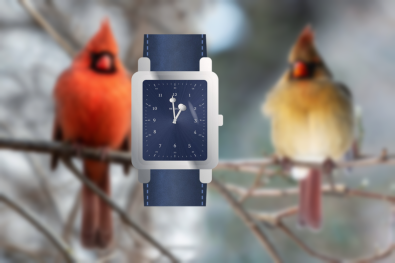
12h59
